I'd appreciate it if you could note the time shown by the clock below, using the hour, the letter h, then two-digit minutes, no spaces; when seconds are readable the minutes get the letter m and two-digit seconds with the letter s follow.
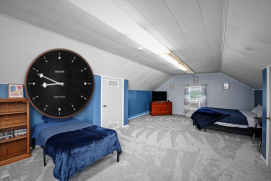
8h49
